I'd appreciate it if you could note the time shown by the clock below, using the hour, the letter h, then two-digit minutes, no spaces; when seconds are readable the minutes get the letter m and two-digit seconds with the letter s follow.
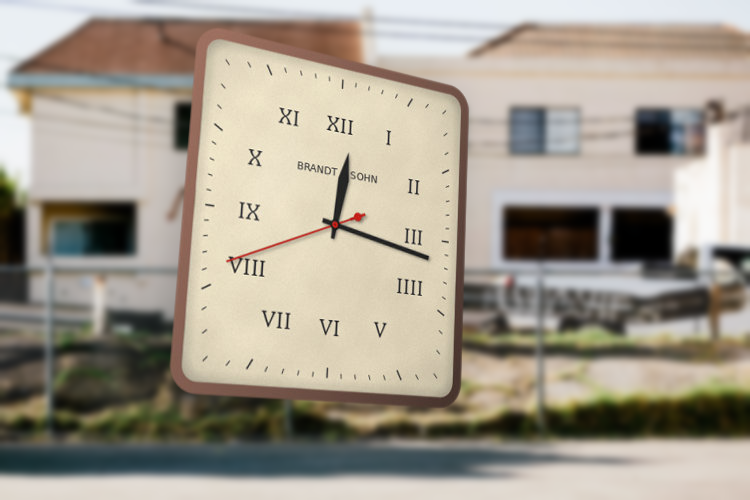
12h16m41s
